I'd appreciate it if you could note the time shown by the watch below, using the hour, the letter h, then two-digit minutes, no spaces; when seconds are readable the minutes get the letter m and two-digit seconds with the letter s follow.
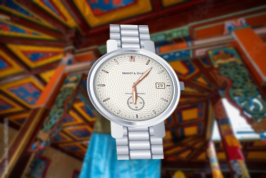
6h07
